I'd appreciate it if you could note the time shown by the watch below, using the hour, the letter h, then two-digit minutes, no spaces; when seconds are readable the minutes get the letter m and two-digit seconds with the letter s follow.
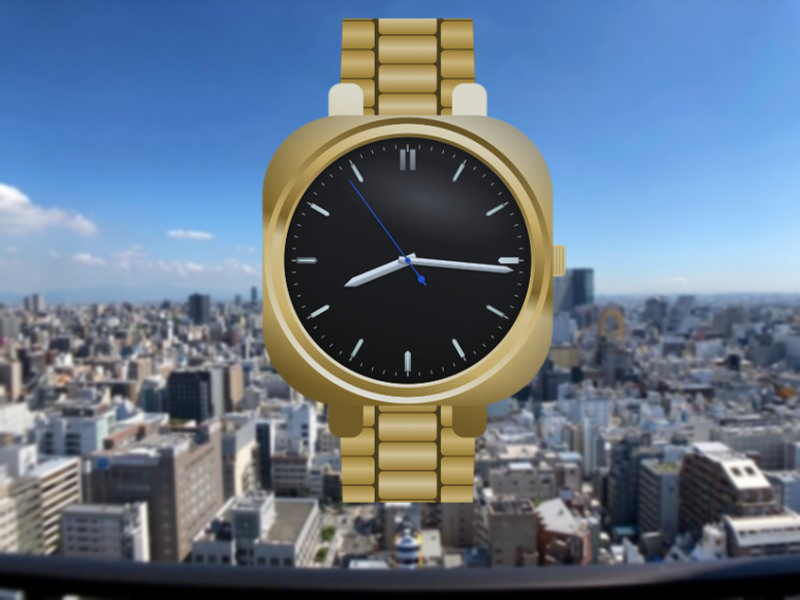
8h15m54s
